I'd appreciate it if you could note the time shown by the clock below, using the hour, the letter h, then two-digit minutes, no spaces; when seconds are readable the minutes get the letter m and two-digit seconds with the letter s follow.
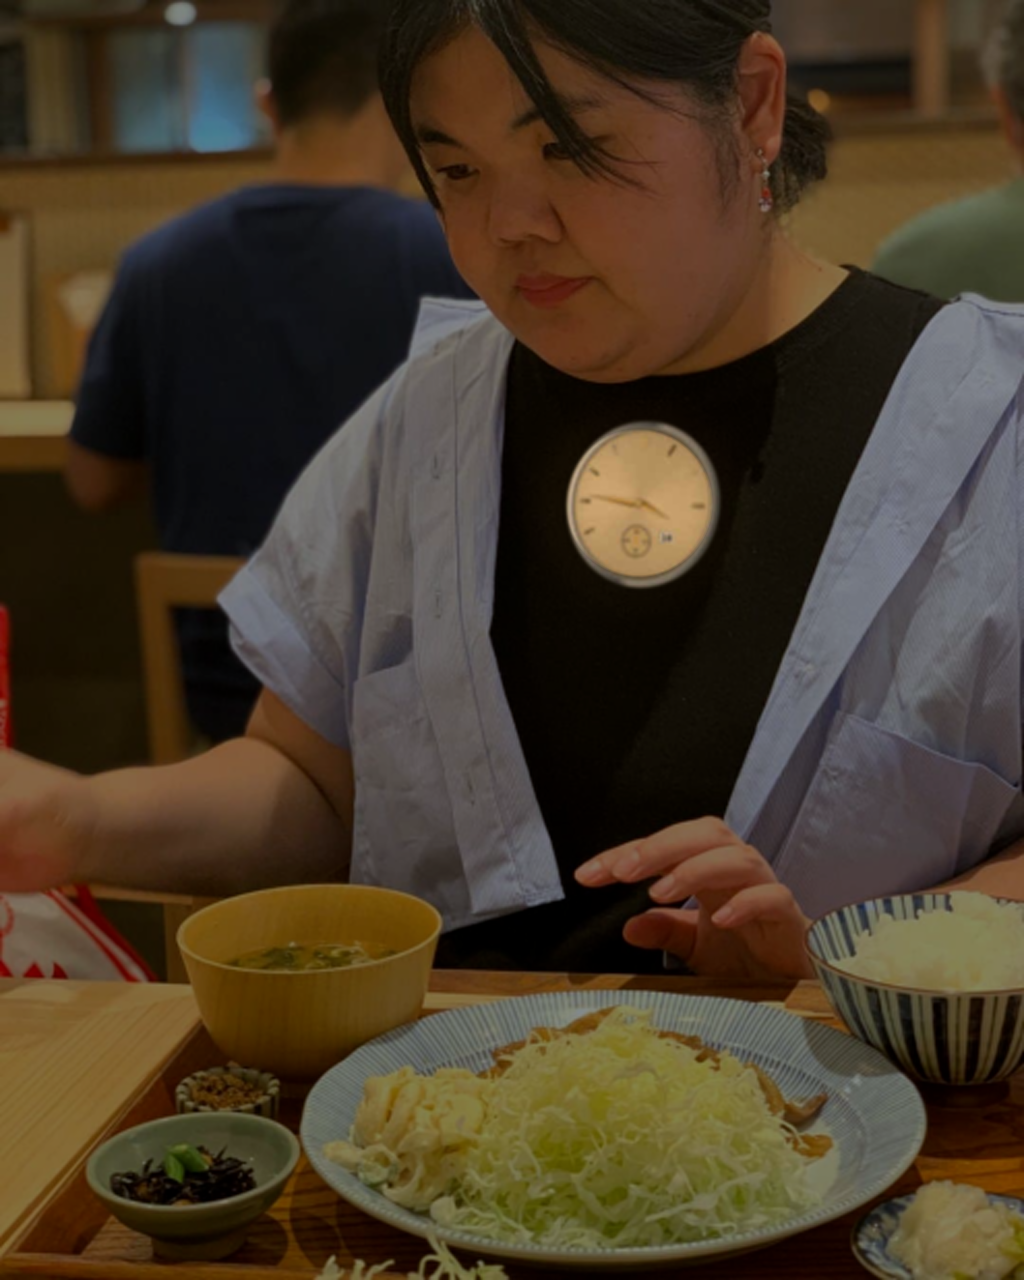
3h46
